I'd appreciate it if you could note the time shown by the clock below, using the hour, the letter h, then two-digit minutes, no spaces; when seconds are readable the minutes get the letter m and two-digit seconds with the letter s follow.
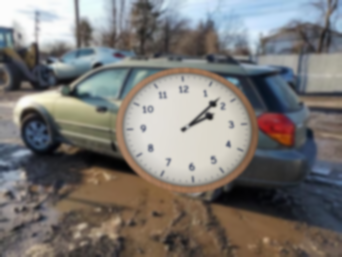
2h08
